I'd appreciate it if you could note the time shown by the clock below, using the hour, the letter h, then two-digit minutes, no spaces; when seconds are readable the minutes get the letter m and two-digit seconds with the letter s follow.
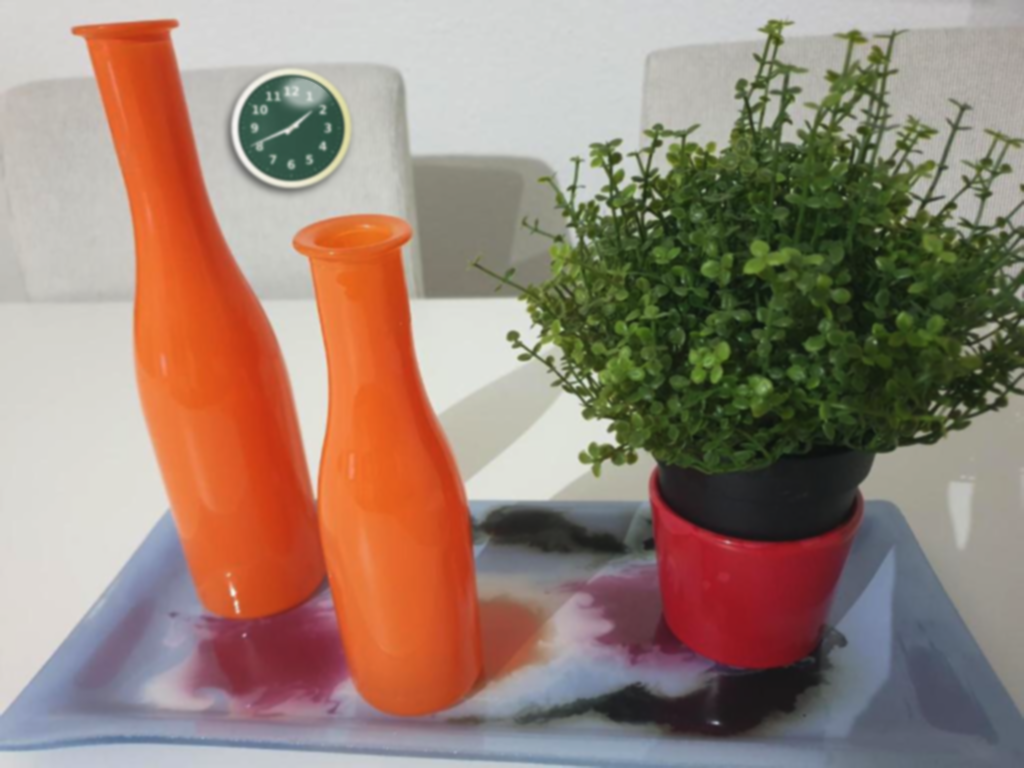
1h41
